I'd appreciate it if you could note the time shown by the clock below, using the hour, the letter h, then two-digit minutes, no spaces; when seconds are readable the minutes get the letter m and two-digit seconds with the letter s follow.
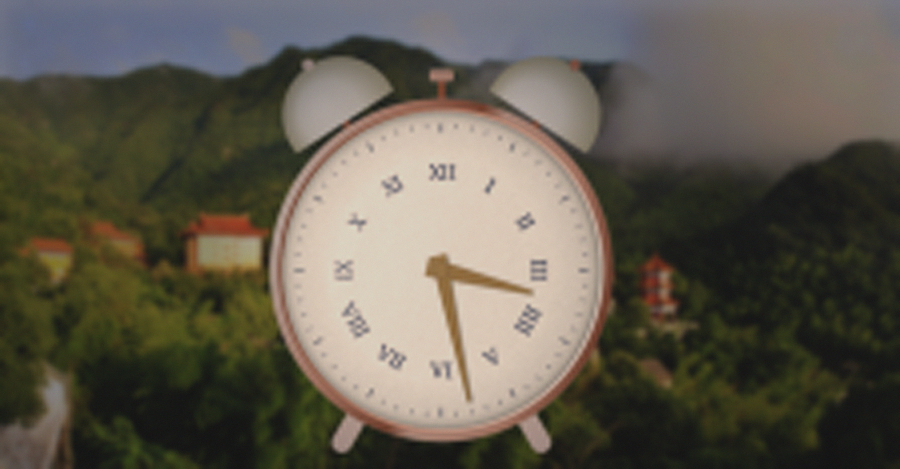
3h28
